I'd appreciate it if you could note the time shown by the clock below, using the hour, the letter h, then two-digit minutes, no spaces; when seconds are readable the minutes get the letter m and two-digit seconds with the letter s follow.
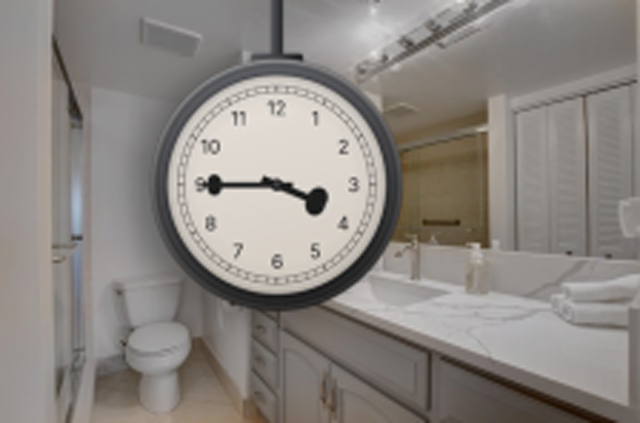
3h45
